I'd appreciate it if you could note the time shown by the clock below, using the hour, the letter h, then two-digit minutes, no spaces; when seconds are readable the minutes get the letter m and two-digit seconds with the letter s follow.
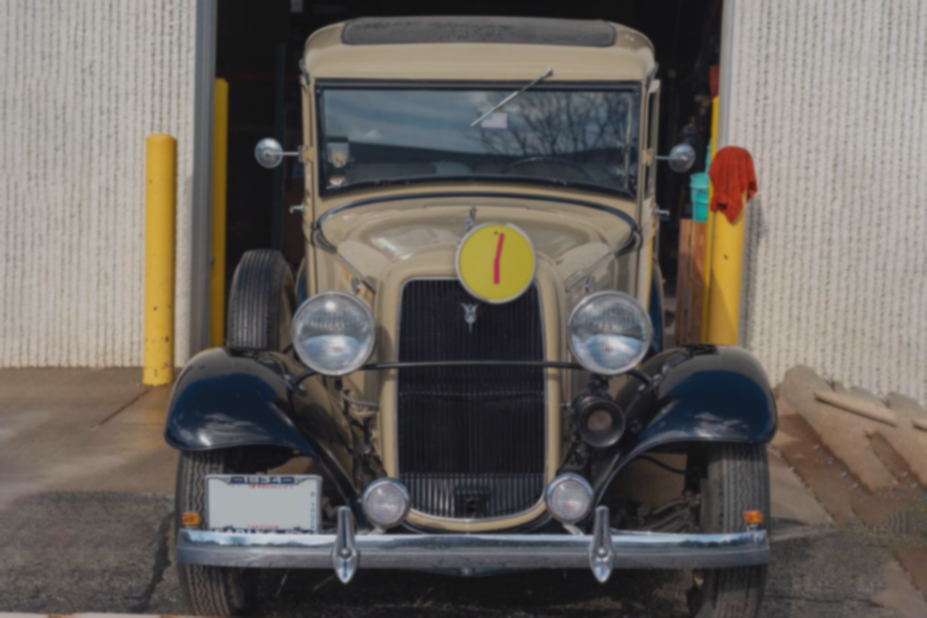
6h02
